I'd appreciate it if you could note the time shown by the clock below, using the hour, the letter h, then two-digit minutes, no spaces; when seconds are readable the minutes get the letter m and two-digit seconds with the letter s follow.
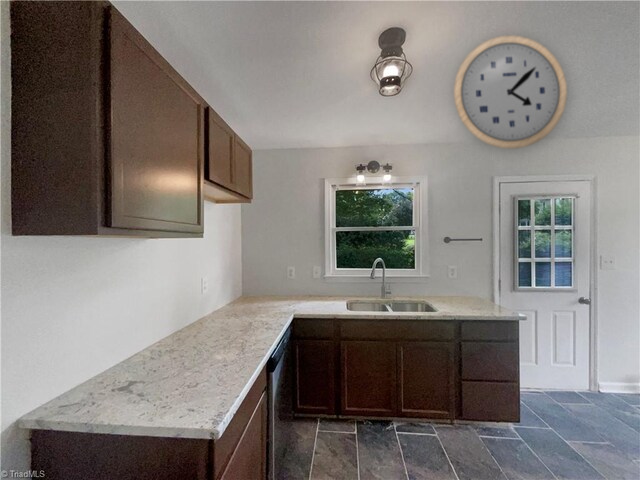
4h08
